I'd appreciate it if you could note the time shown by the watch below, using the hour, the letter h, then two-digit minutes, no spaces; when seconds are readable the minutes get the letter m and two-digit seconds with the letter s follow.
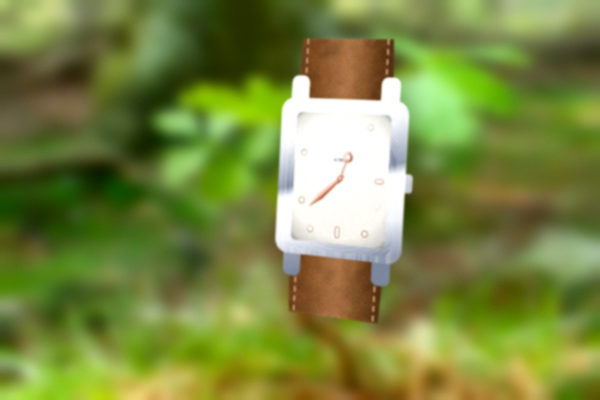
12h38
